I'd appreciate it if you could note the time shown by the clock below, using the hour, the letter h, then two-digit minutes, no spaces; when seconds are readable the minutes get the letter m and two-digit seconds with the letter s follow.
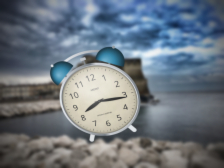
8h16
